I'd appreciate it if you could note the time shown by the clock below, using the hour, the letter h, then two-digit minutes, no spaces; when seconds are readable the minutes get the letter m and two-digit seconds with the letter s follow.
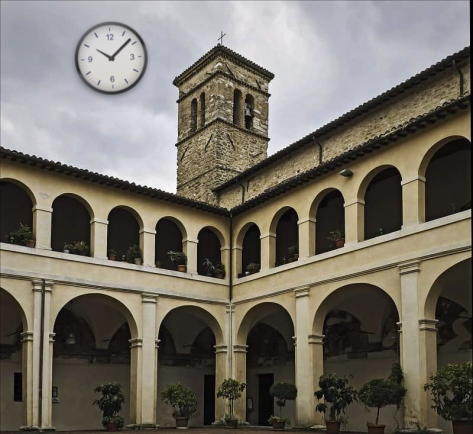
10h08
